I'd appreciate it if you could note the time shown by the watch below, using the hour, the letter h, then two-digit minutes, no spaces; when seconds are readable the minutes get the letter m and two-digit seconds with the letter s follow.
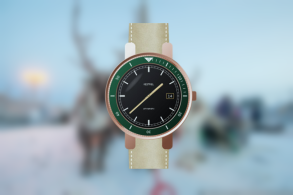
1h38
